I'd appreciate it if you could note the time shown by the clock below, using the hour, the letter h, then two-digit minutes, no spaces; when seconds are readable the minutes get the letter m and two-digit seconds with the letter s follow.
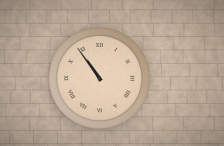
10h54
